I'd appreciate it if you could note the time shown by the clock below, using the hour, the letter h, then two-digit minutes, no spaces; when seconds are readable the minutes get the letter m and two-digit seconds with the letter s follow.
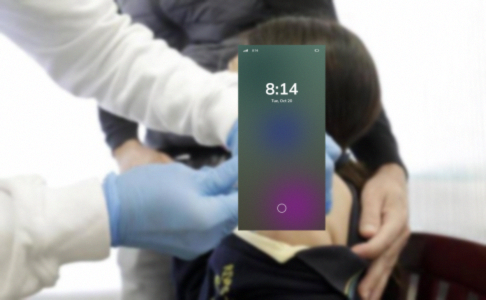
8h14
